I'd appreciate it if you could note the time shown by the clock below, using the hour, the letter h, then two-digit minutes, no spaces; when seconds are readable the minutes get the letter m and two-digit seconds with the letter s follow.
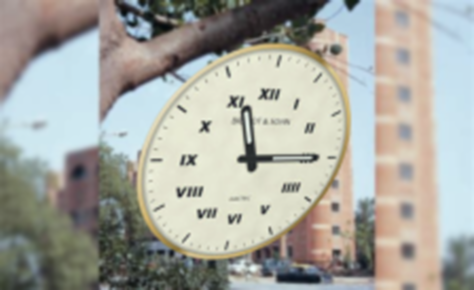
11h15
